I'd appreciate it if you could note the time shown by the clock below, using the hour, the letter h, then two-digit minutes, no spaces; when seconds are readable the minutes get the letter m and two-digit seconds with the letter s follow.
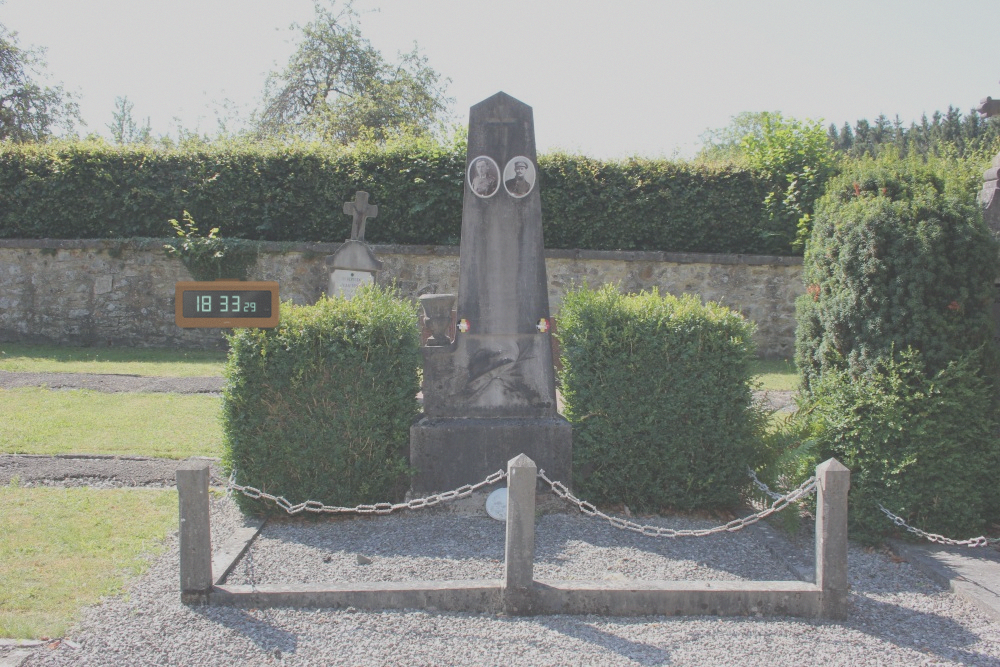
18h33m29s
